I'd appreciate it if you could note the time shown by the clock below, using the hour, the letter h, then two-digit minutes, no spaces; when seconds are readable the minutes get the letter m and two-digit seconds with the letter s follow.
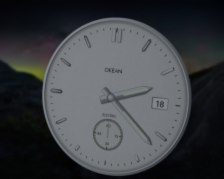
2h22
